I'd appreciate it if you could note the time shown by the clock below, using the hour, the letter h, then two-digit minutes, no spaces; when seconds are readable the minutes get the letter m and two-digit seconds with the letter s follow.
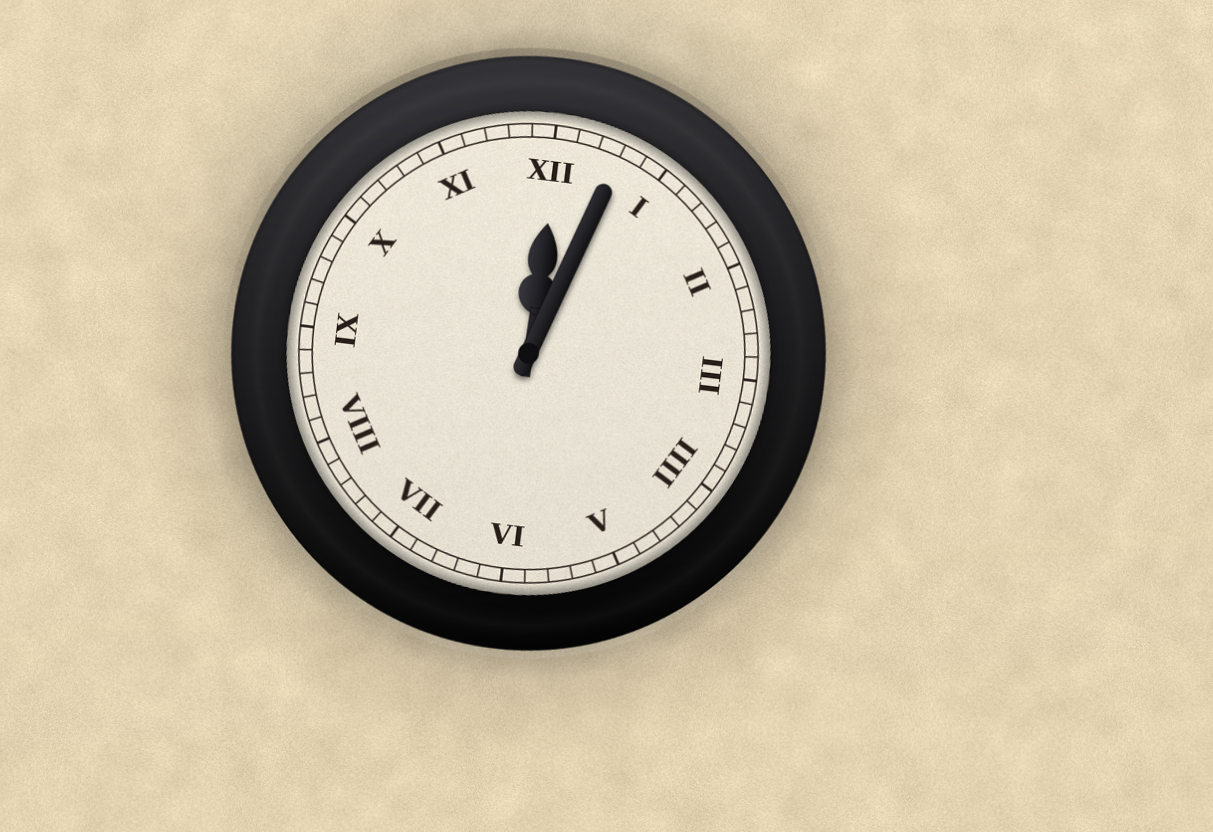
12h03
